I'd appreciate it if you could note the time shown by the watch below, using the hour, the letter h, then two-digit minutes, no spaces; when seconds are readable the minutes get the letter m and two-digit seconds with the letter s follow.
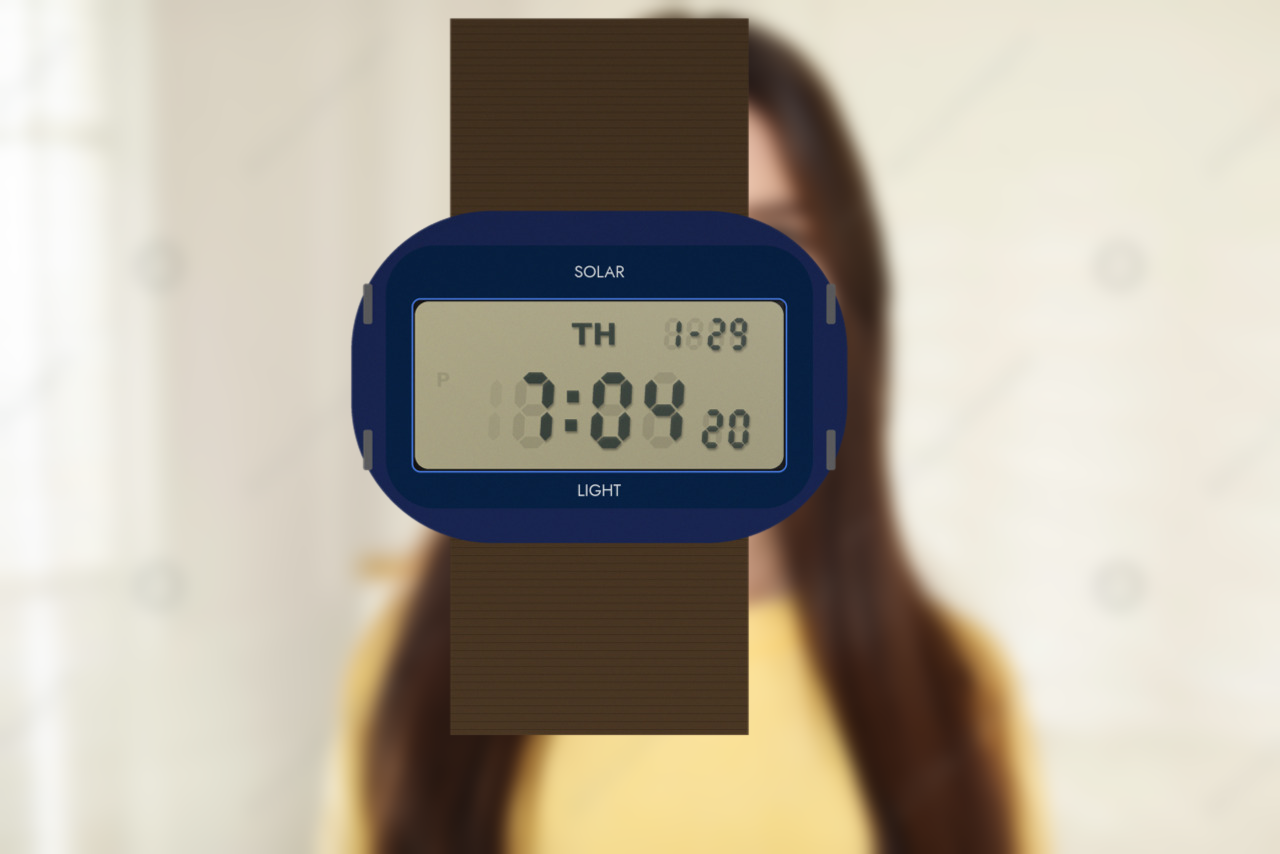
7h04m20s
